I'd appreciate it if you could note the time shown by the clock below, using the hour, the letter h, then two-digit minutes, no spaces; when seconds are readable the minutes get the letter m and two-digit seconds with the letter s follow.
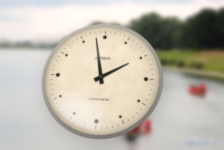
1h58
